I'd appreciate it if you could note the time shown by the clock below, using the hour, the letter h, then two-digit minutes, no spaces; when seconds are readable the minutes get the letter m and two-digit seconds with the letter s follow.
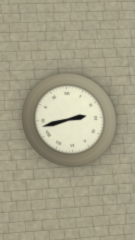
2h43
